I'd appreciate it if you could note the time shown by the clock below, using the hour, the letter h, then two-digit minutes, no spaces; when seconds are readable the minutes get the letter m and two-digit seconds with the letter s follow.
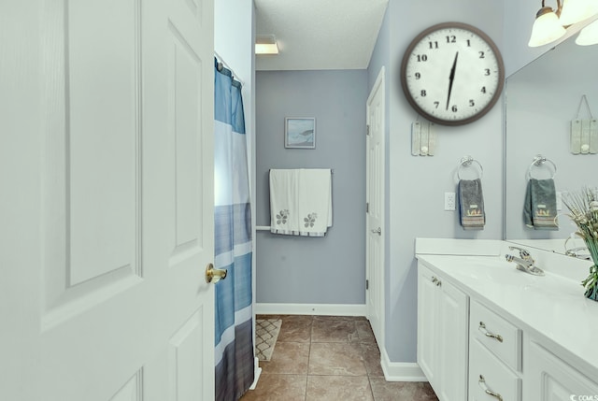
12h32
